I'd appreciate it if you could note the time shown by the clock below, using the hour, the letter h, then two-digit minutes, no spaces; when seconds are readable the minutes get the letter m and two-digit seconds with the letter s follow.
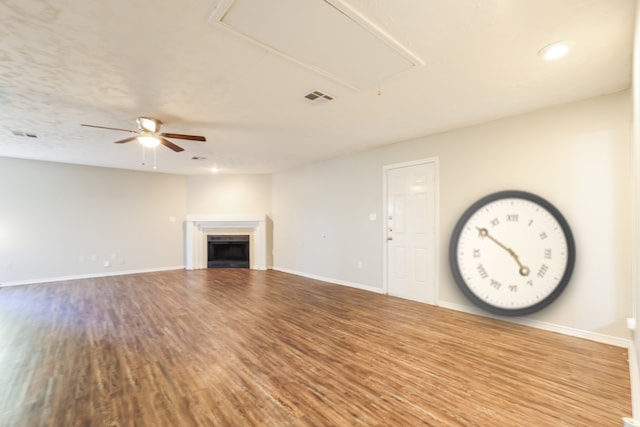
4h51
